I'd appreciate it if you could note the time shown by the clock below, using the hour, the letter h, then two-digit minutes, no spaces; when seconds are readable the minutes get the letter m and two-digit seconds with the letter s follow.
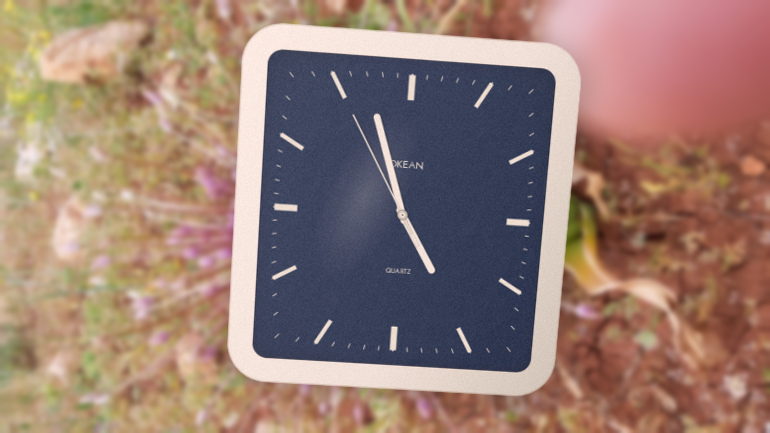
4h56m55s
